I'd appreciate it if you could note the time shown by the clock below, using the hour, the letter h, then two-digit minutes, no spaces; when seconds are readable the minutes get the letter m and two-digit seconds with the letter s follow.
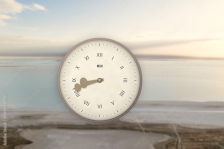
8h42
